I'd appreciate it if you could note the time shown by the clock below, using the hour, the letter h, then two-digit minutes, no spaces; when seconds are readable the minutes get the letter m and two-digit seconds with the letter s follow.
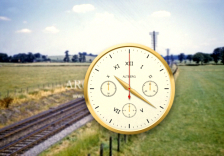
10h21
